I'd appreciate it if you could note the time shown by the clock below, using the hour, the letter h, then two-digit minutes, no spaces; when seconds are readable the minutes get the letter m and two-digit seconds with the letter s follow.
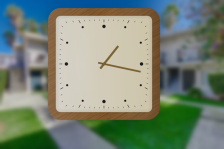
1h17
